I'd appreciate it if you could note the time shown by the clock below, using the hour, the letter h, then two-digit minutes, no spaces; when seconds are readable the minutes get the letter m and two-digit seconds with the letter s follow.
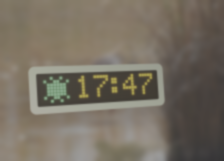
17h47
